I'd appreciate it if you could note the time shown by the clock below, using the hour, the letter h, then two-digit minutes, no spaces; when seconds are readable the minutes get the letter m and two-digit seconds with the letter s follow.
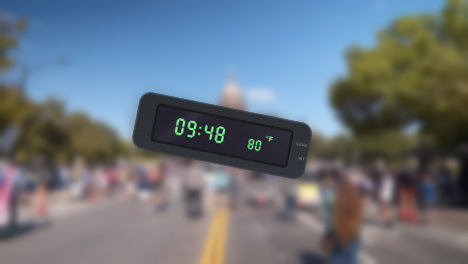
9h48
